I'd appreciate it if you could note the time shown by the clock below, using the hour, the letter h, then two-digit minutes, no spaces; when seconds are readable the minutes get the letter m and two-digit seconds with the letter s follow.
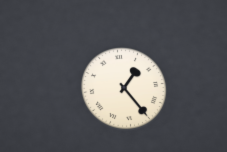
1h25
